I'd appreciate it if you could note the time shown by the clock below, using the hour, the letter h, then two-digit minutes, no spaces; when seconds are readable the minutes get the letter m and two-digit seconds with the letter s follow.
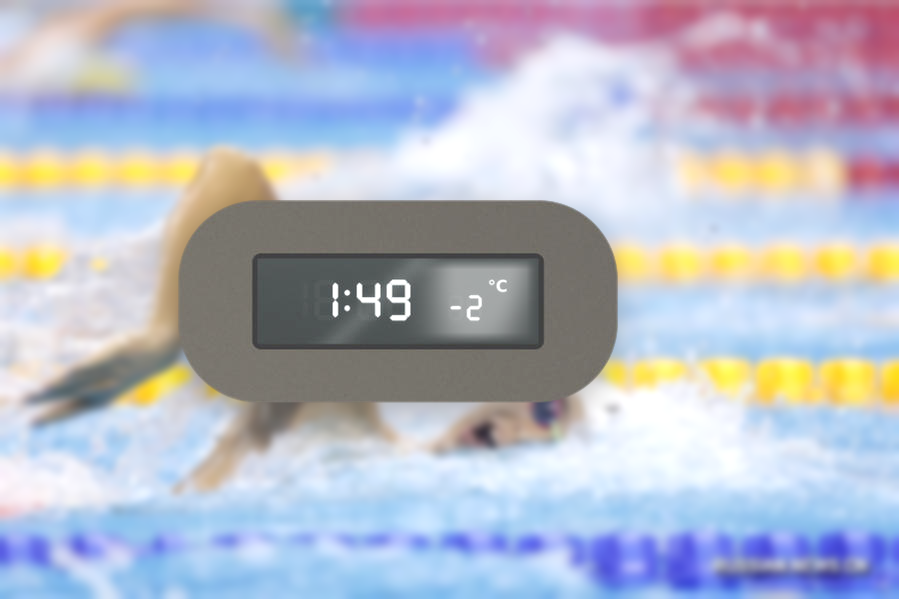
1h49
